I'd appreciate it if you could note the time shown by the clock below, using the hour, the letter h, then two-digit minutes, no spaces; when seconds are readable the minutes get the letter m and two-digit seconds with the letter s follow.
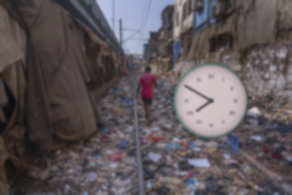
7h50
